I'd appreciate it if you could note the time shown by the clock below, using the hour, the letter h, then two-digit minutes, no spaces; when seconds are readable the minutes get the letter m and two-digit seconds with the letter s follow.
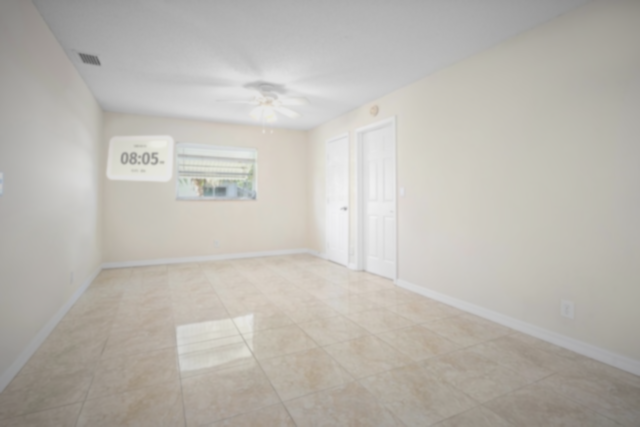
8h05
